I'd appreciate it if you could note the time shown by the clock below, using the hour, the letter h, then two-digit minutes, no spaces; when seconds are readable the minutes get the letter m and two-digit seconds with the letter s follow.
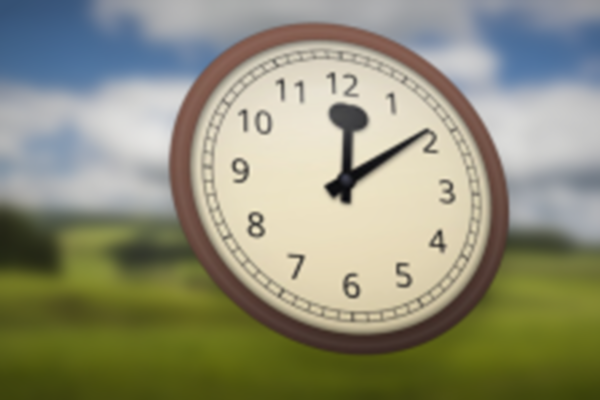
12h09
